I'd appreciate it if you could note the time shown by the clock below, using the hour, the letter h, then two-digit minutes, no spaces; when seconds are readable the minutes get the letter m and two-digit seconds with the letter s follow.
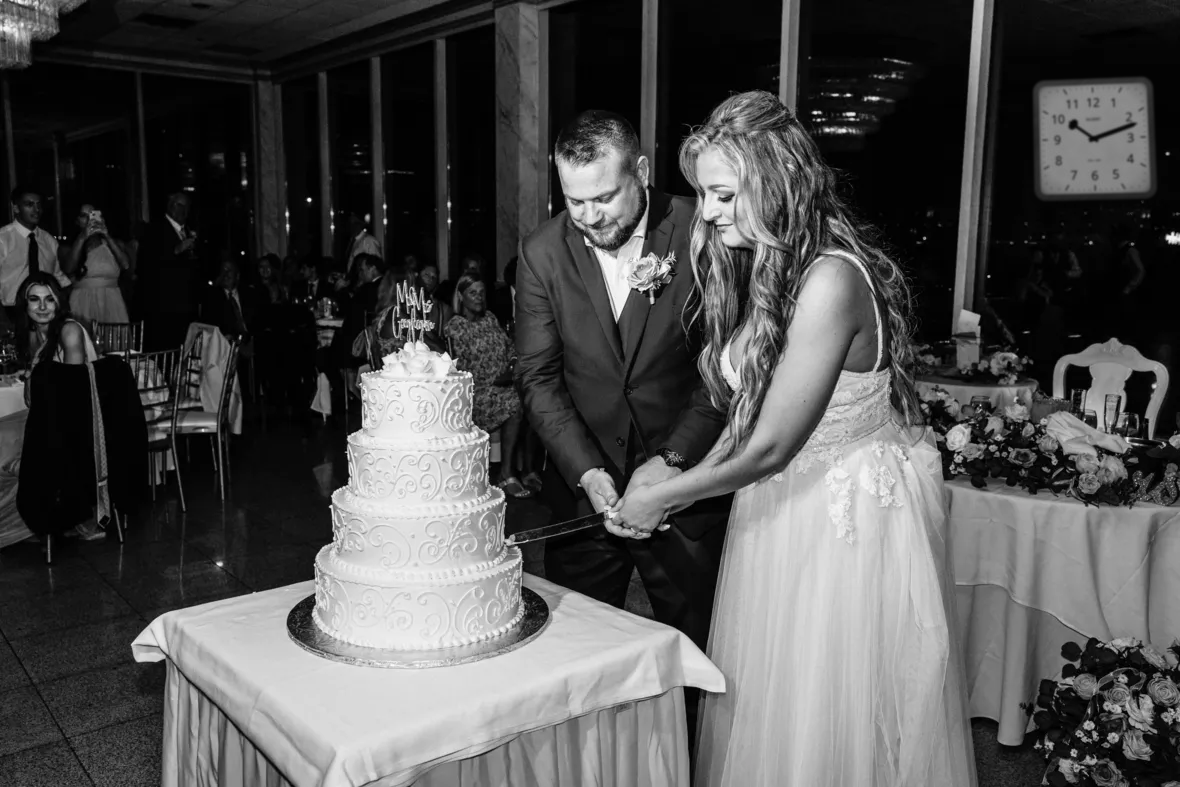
10h12
